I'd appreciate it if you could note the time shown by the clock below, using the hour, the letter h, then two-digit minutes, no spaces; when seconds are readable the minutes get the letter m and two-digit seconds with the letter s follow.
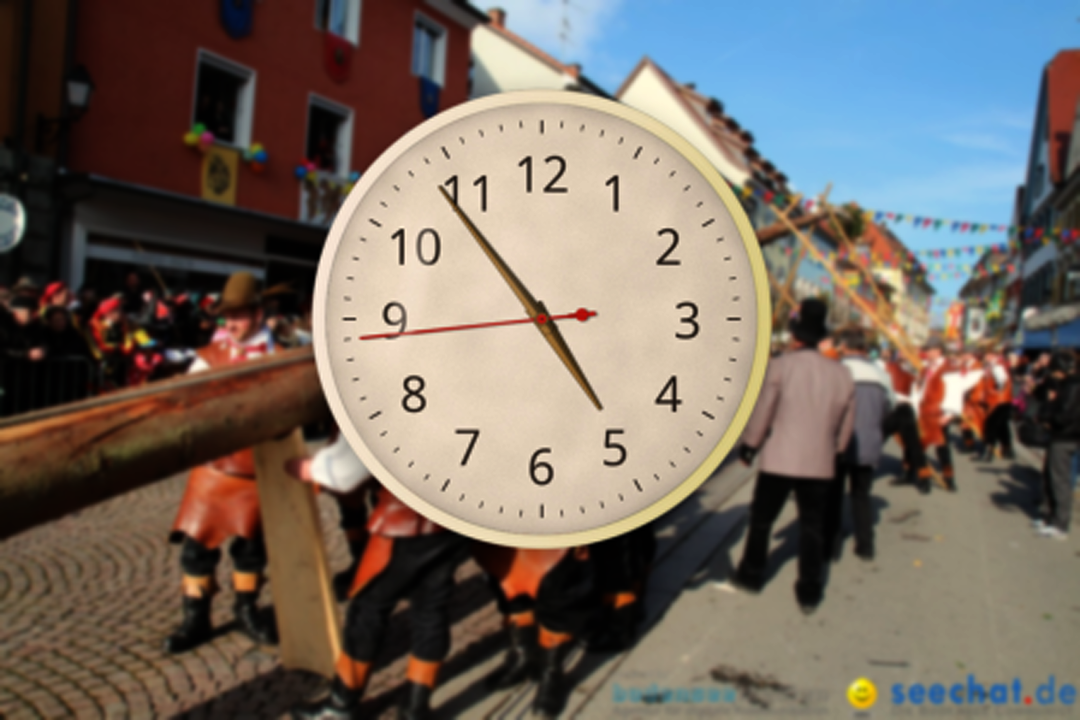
4h53m44s
